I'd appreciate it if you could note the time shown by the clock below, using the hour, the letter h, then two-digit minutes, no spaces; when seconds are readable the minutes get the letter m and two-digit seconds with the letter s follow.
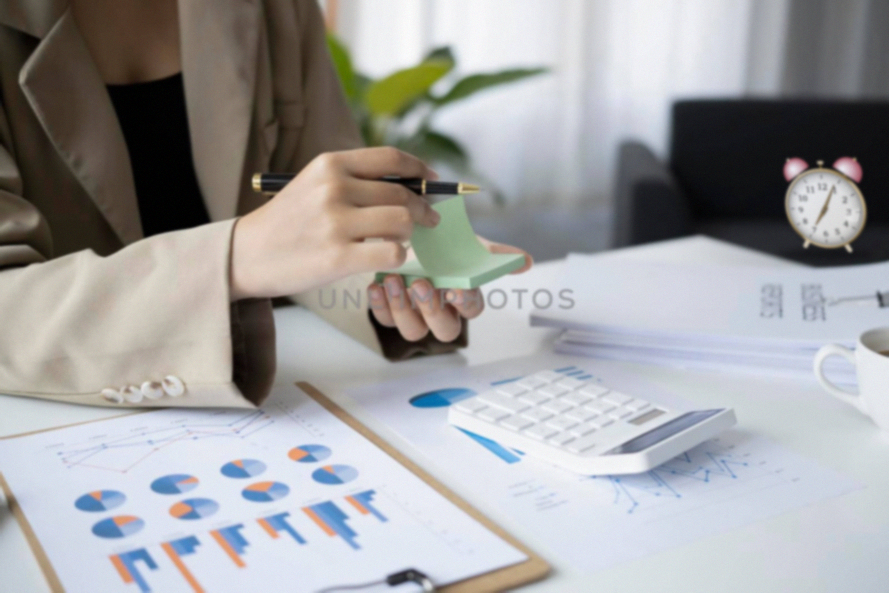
7h04
